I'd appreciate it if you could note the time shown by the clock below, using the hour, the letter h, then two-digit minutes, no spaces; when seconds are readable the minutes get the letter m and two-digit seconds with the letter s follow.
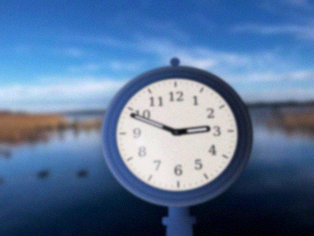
2h49
